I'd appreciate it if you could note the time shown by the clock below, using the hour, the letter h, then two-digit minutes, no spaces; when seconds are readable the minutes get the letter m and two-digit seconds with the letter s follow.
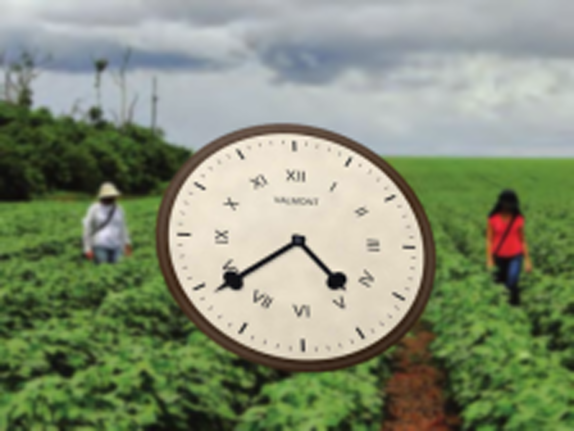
4h39
